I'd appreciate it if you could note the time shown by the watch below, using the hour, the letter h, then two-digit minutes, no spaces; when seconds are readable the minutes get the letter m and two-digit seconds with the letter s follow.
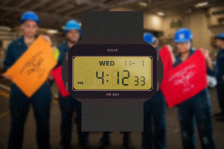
4h12m33s
